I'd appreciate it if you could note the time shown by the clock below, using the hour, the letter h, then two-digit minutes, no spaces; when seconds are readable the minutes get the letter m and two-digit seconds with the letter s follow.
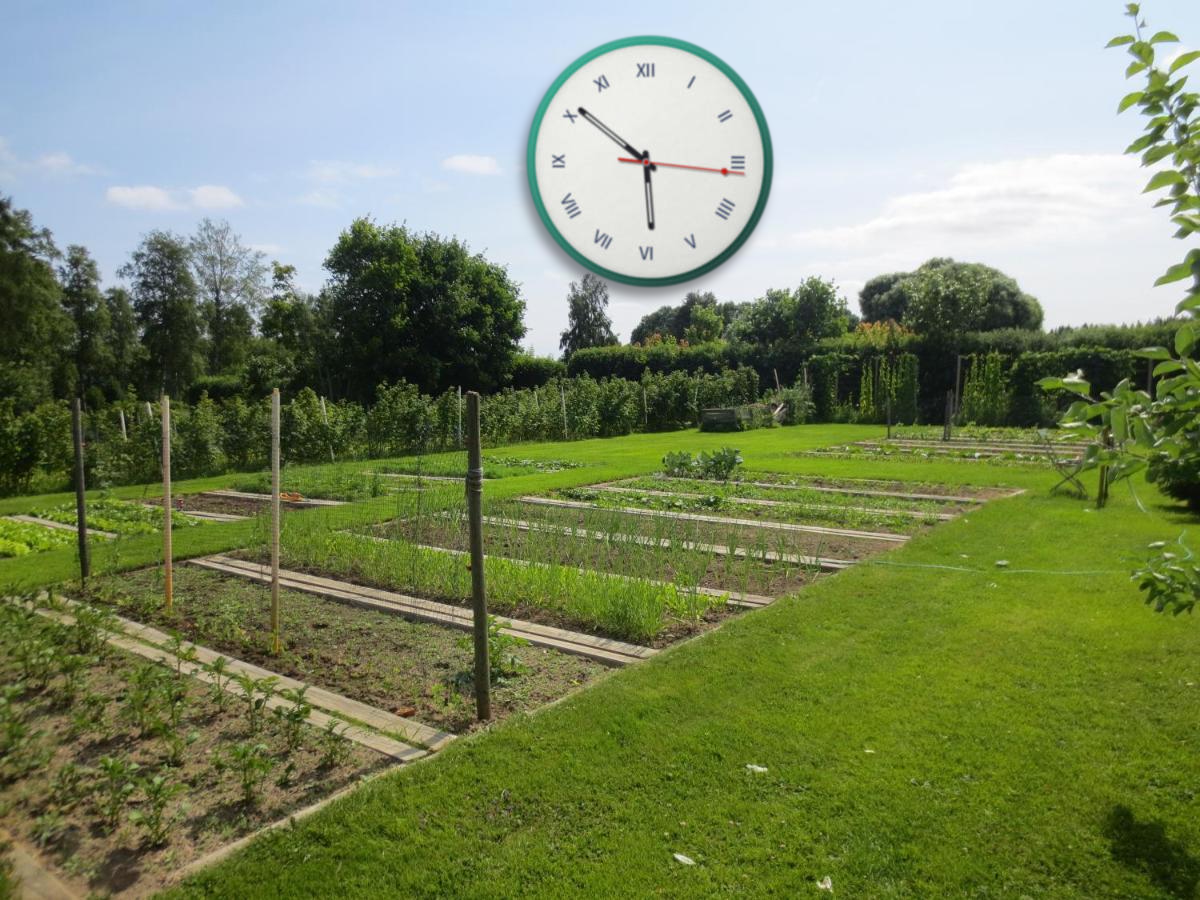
5h51m16s
